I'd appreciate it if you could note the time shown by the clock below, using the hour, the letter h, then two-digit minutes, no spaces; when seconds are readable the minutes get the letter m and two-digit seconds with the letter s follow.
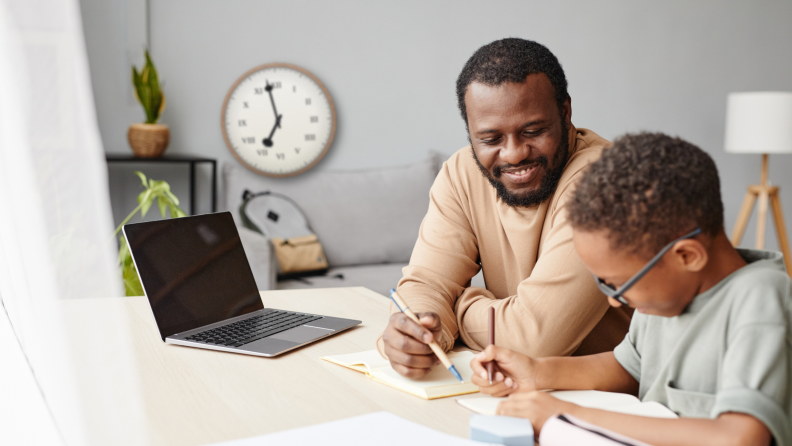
6h58
